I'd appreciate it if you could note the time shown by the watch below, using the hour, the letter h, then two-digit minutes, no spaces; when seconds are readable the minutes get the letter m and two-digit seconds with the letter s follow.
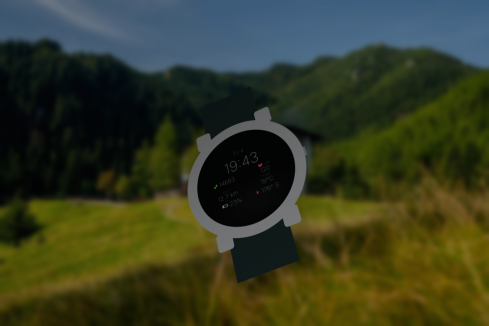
19h43
